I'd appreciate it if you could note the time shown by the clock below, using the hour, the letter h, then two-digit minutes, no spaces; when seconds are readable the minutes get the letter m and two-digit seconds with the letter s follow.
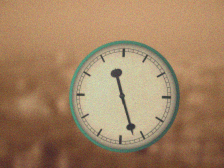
11h27
